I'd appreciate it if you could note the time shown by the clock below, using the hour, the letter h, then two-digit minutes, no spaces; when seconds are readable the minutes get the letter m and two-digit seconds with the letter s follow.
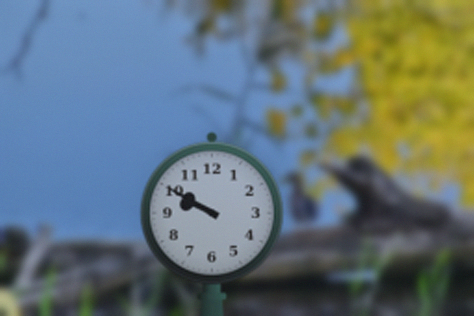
9h50
